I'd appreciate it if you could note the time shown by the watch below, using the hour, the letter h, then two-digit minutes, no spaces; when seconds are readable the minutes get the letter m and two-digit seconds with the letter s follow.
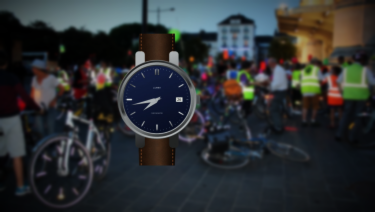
7h43
